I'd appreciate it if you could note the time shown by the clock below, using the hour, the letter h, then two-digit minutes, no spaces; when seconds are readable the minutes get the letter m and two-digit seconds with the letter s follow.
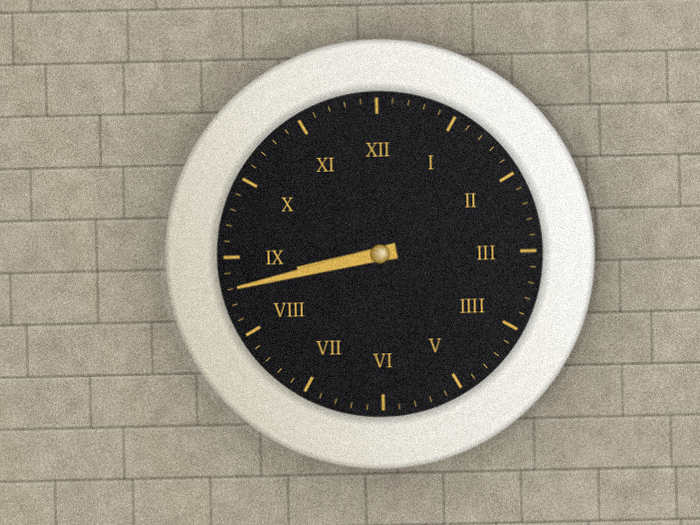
8h43
